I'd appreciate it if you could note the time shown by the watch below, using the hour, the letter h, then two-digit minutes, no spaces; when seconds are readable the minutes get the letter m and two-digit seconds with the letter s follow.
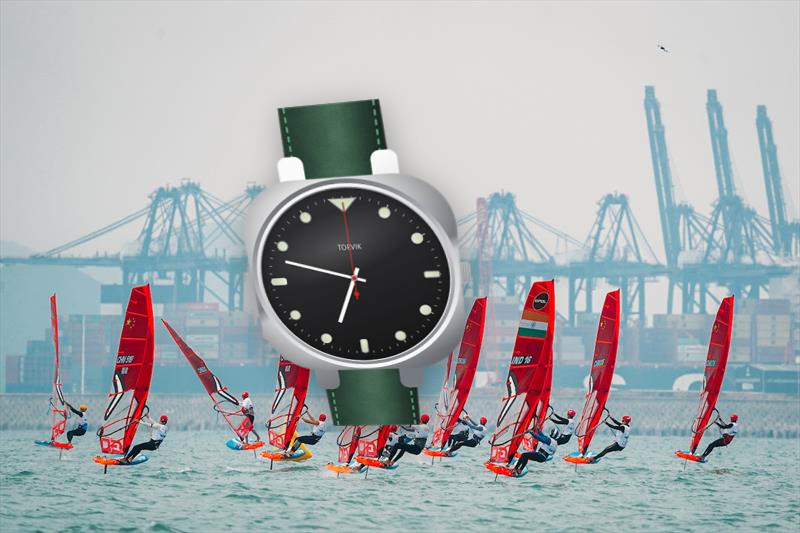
6h48m00s
